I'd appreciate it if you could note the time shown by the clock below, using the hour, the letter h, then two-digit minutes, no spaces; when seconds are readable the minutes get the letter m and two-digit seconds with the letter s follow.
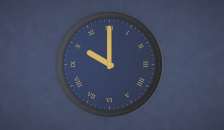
10h00
